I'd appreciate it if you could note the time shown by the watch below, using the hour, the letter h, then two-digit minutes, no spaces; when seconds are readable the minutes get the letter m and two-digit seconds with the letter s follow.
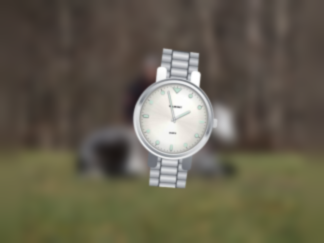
1h57
